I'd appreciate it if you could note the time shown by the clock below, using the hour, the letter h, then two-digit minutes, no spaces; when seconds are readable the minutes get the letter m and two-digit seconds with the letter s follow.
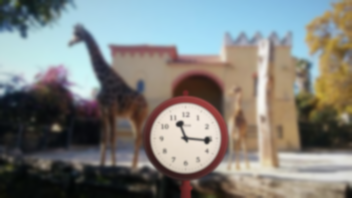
11h16
